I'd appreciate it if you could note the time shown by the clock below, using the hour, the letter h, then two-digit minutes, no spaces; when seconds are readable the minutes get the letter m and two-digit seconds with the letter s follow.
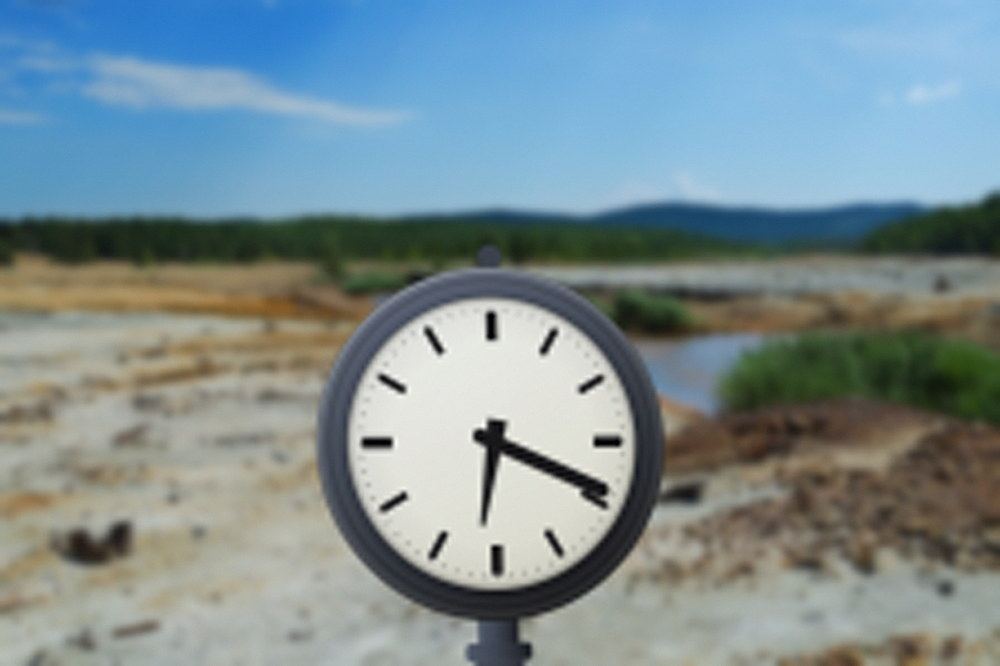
6h19
